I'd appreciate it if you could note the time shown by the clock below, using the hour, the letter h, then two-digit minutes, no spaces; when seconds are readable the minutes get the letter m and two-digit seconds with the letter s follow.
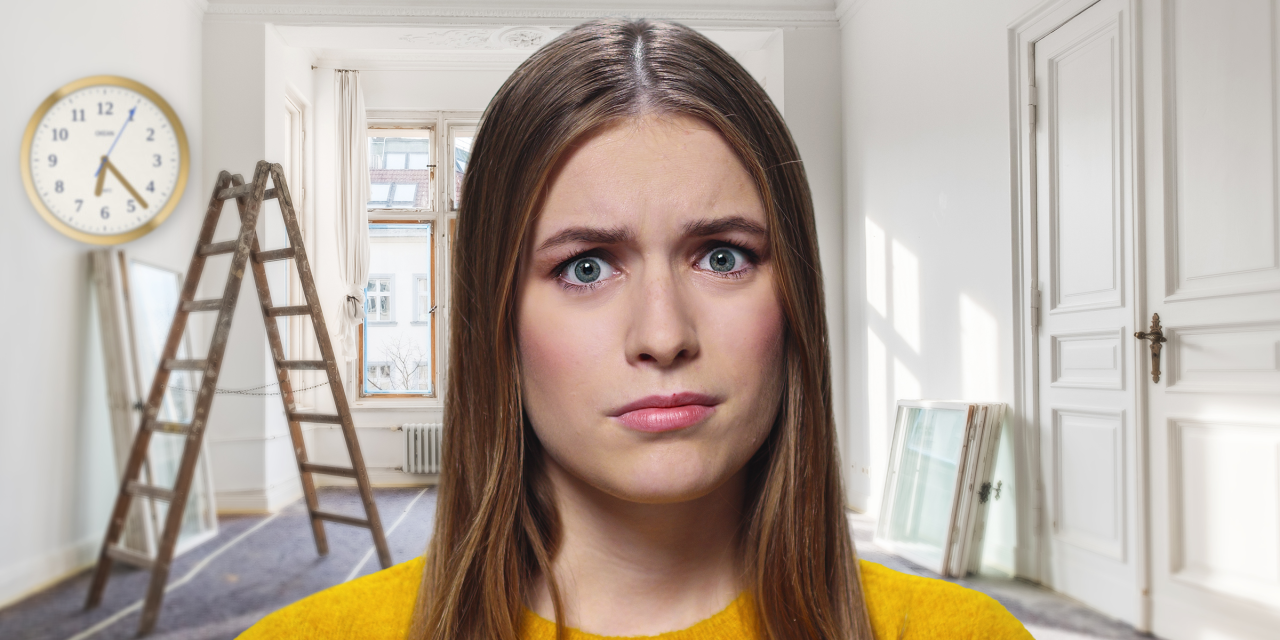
6h23m05s
